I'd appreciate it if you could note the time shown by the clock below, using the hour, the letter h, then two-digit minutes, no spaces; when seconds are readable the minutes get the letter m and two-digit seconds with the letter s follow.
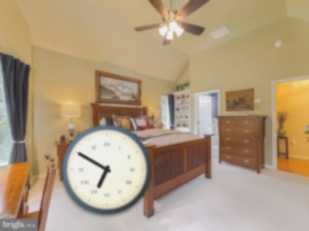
6h50
